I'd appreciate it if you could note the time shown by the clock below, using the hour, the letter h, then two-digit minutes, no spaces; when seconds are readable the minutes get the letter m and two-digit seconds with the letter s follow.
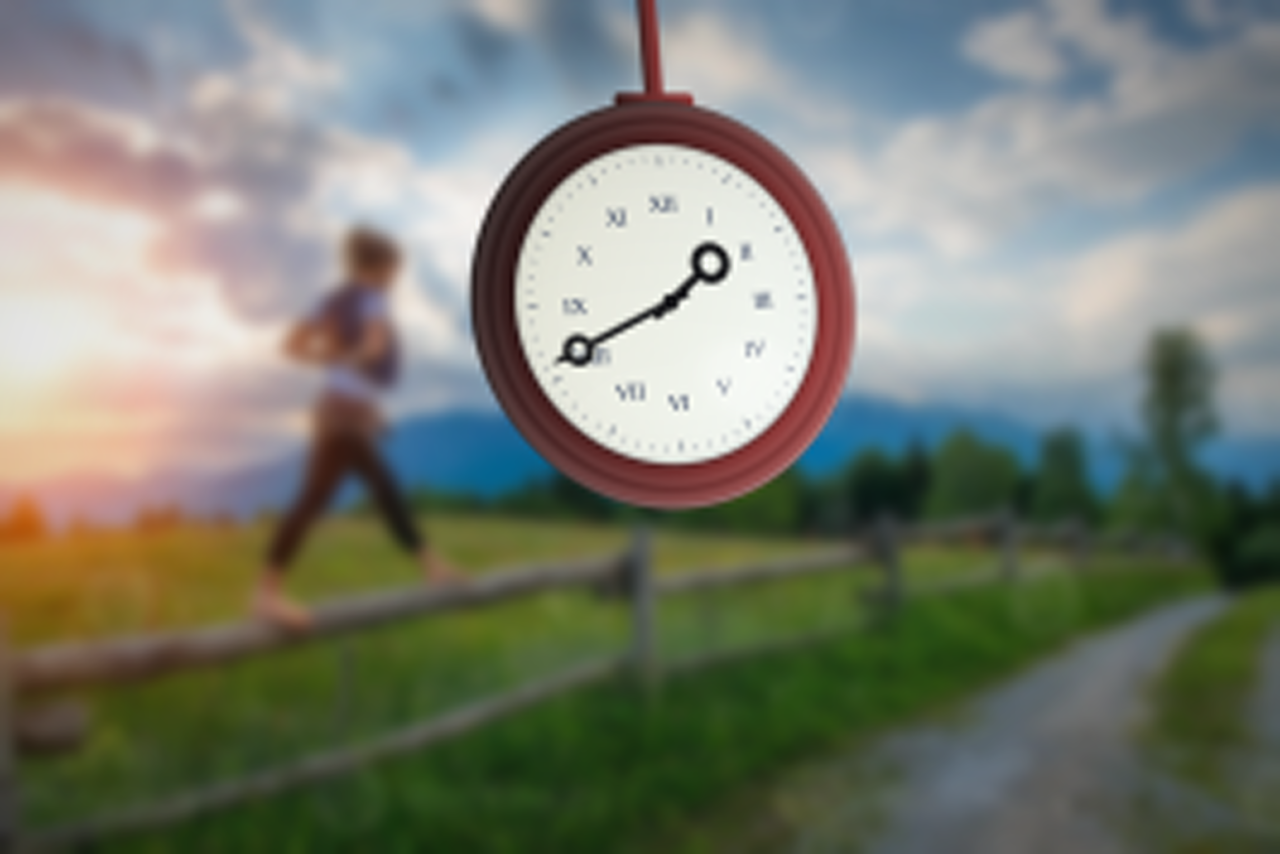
1h41
